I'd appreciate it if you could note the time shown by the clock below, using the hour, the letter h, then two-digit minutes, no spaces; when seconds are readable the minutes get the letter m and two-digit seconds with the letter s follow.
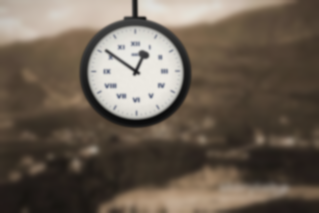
12h51
